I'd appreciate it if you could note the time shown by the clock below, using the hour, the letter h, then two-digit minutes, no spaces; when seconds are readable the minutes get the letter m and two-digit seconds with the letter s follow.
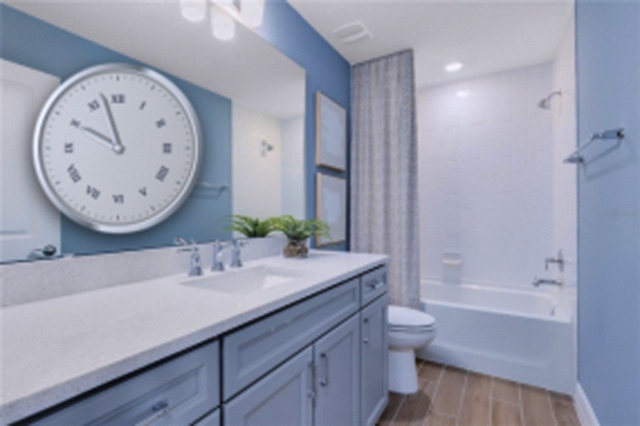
9h57
